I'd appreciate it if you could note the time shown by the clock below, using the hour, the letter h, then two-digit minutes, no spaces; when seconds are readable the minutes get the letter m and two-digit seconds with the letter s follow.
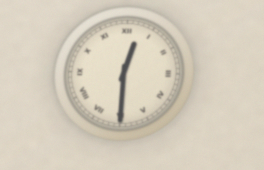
12h30
